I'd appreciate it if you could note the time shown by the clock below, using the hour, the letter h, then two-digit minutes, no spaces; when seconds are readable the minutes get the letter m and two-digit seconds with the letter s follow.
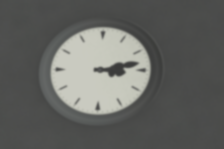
3h13
